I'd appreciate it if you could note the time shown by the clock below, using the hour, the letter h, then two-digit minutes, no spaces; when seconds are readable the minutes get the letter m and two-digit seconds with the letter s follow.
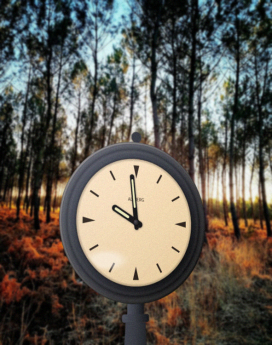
9h59
